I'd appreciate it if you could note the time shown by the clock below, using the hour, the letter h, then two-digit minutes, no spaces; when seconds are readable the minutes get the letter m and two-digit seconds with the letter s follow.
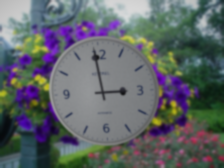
2h59
